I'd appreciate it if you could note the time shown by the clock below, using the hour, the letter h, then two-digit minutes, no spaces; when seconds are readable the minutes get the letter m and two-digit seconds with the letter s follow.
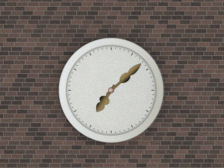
7h08
